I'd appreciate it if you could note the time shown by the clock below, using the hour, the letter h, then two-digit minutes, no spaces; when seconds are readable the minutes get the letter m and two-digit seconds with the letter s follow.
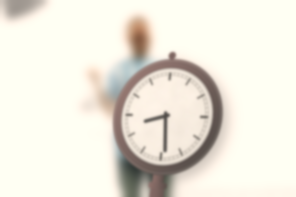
8h29
